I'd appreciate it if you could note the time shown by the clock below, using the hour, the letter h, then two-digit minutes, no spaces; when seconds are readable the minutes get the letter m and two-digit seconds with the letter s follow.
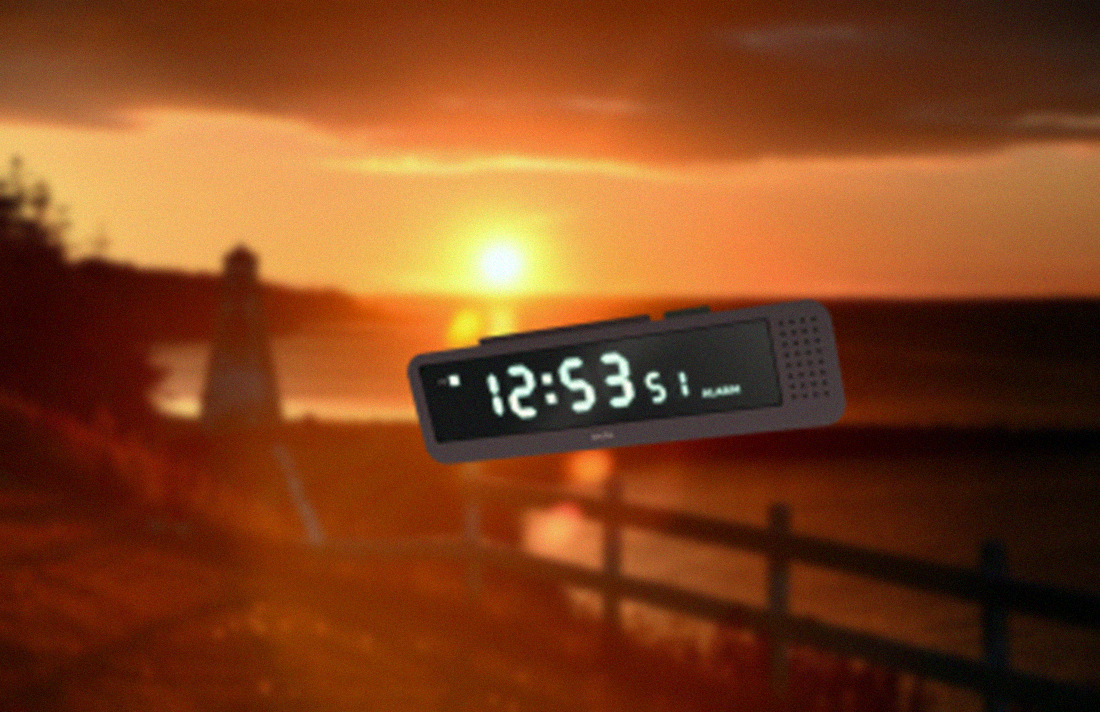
12h53m51s
